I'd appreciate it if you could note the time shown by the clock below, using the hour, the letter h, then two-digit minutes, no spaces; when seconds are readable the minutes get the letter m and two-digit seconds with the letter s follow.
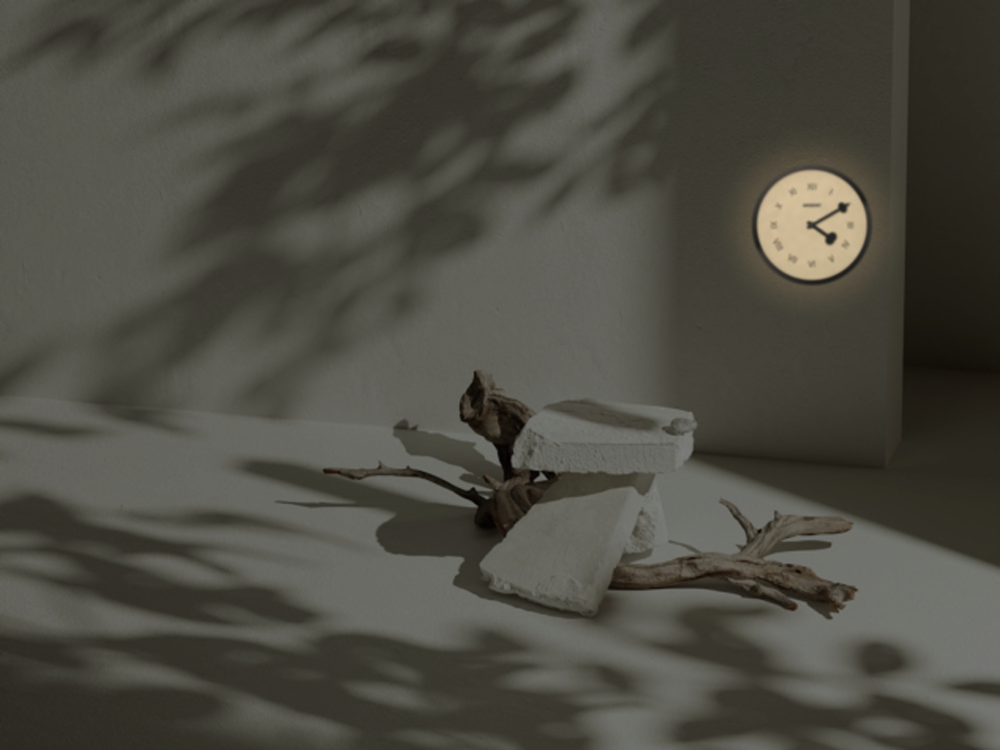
4h10
